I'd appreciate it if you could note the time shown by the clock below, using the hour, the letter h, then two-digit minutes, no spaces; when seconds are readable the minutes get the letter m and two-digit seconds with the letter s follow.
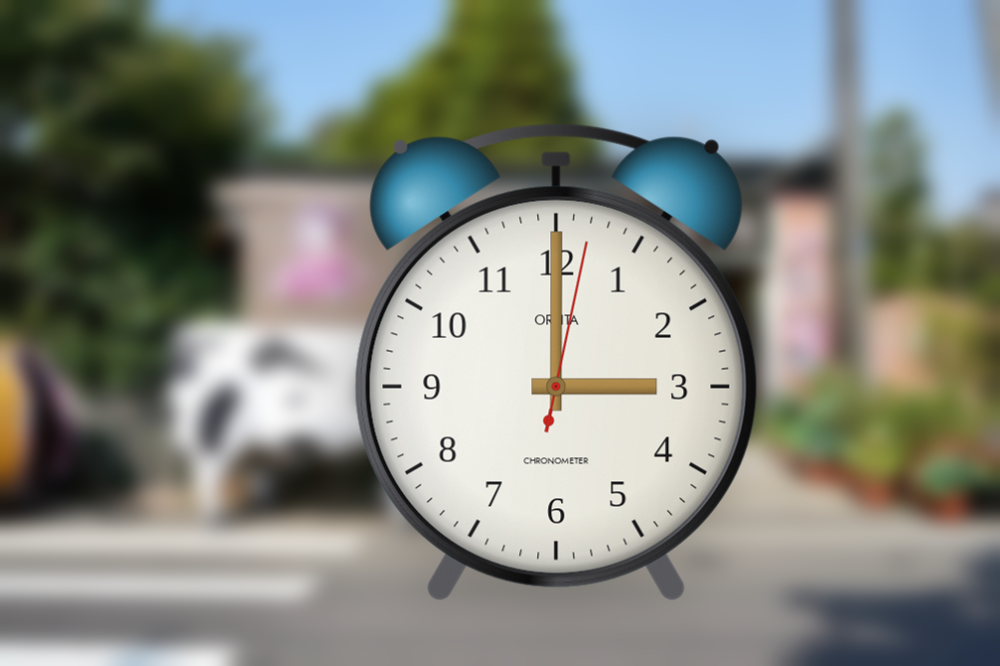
3h00m02s
